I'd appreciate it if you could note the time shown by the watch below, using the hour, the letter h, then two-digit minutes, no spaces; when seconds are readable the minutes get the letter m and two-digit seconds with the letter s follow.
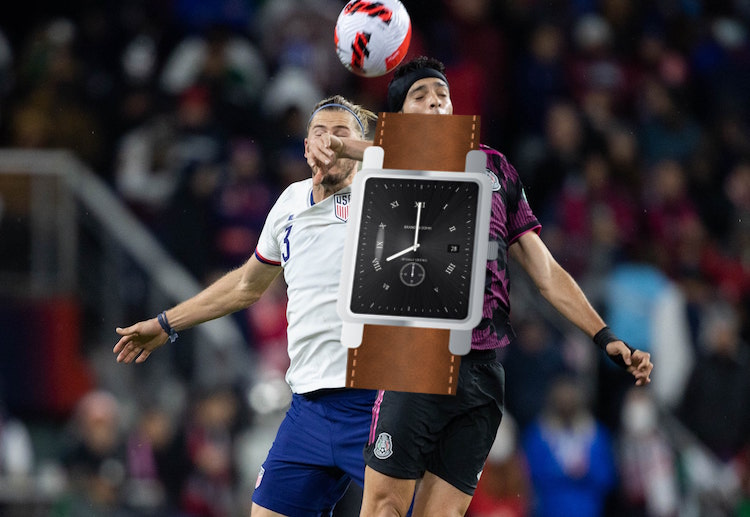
8h00
